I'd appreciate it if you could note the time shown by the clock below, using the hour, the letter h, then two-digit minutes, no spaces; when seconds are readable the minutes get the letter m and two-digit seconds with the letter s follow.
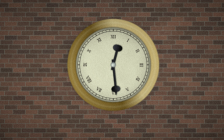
12h29
